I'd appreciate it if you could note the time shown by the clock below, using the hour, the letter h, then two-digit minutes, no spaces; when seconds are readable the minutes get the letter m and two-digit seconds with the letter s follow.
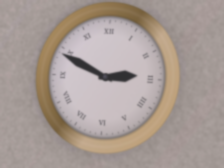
2h49
